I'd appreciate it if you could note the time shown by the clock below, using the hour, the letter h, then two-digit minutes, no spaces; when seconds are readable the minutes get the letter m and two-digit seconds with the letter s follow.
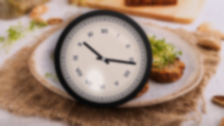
10h16
